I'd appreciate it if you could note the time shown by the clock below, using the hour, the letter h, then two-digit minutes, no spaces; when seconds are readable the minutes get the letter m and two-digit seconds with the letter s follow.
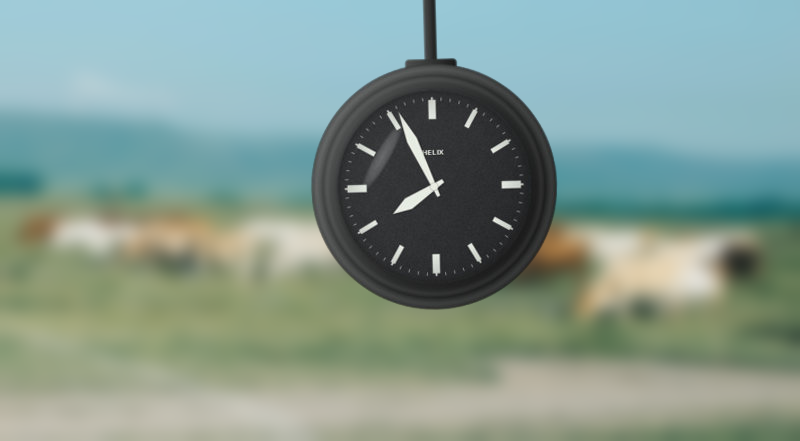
7h56
